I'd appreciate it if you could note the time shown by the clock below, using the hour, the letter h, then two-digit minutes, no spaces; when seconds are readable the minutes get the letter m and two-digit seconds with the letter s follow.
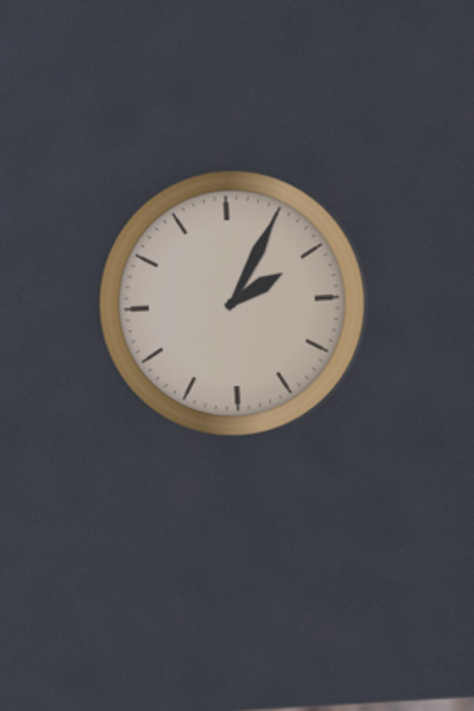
2h05
